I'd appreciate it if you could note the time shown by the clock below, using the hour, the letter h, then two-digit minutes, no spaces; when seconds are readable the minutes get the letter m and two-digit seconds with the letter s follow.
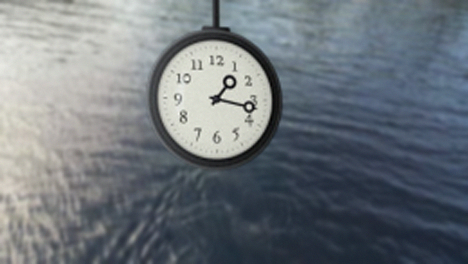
1h17
